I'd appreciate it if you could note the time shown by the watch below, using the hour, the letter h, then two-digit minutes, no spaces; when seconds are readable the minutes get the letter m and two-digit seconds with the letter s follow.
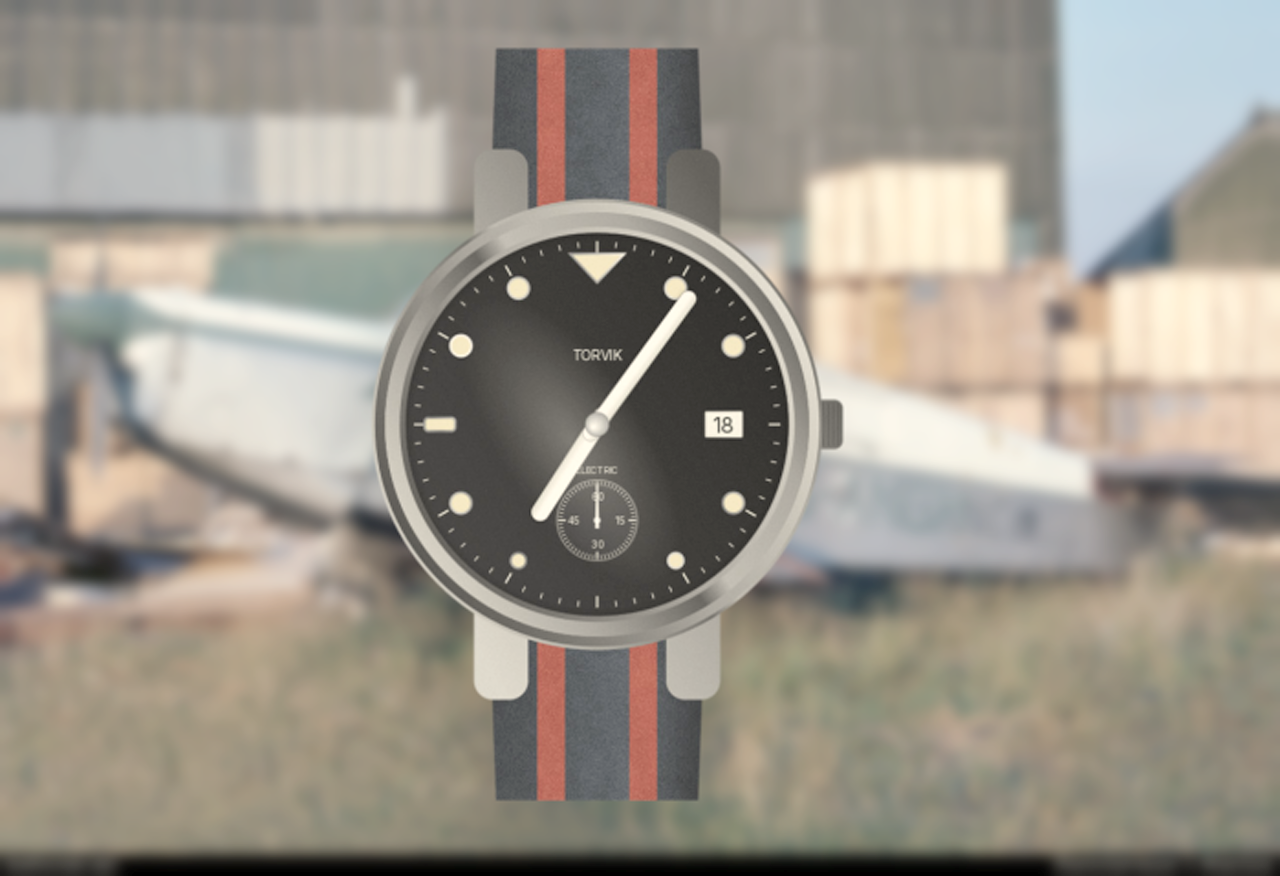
7h06
